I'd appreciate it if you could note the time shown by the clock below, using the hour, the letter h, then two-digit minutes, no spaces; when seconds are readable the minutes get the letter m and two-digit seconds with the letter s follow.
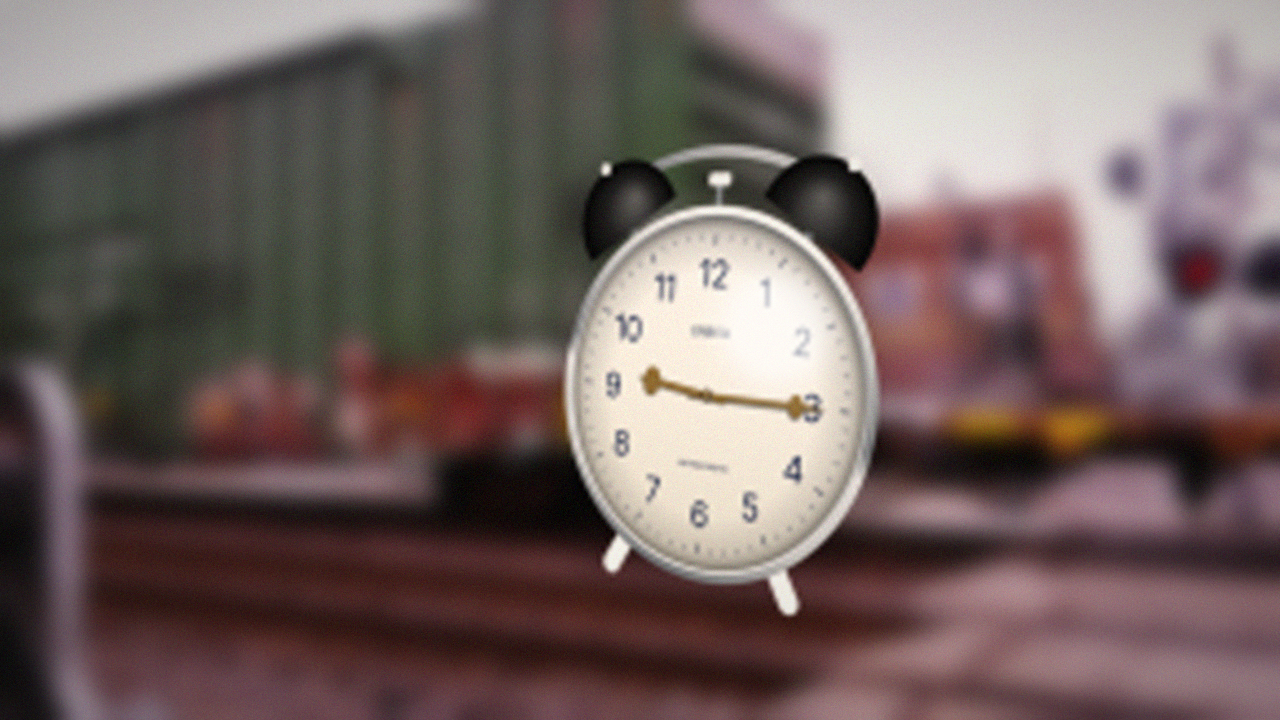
9h15
